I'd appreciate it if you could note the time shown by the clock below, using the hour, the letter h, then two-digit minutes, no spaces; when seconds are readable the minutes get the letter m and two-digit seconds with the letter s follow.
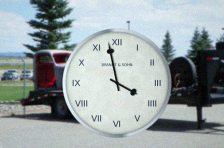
3h58
